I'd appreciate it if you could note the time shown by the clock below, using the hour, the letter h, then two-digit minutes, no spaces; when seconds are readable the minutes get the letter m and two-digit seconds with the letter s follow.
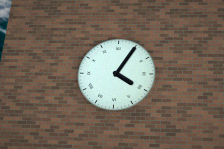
4h05
